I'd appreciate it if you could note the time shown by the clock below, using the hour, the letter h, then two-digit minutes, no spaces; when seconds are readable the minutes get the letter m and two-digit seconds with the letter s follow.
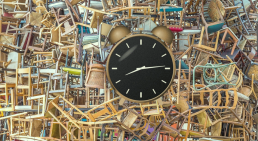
8h14
